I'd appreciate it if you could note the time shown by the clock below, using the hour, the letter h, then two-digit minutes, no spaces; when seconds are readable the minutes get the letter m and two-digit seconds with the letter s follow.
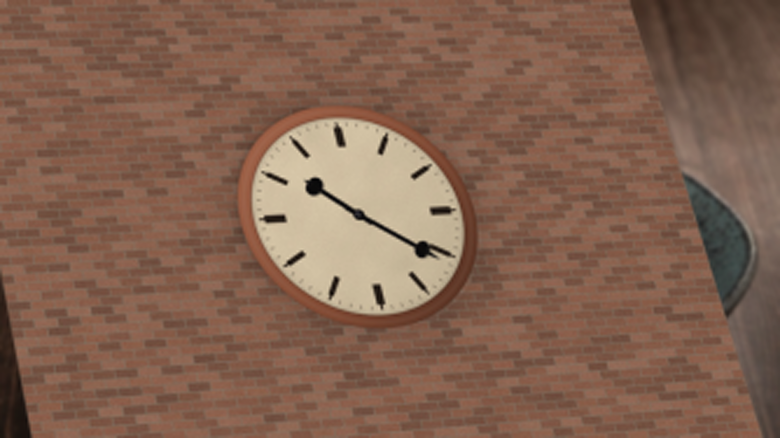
10h21
